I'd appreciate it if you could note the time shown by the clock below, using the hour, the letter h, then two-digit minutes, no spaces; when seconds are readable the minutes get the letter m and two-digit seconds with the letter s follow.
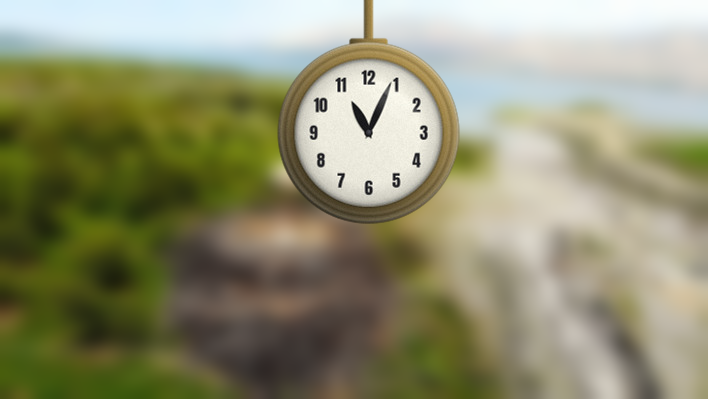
11h04
